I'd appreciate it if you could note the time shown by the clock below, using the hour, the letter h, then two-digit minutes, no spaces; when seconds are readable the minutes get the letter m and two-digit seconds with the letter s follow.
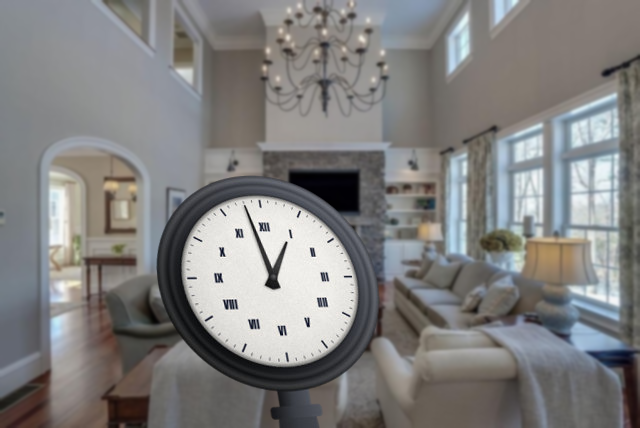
12h58
